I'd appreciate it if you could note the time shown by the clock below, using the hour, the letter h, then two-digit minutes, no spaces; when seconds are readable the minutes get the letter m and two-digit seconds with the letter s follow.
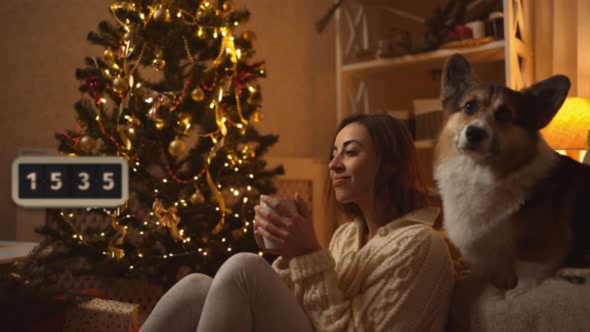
15h35
